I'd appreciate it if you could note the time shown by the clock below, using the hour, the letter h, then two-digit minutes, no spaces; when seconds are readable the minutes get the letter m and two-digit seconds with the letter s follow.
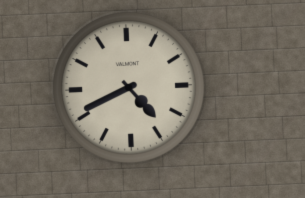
4h41
